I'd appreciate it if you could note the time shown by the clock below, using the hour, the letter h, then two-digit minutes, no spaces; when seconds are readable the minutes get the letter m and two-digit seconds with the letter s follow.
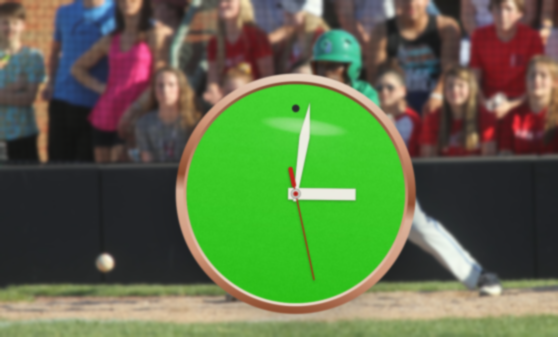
3h01m28s
